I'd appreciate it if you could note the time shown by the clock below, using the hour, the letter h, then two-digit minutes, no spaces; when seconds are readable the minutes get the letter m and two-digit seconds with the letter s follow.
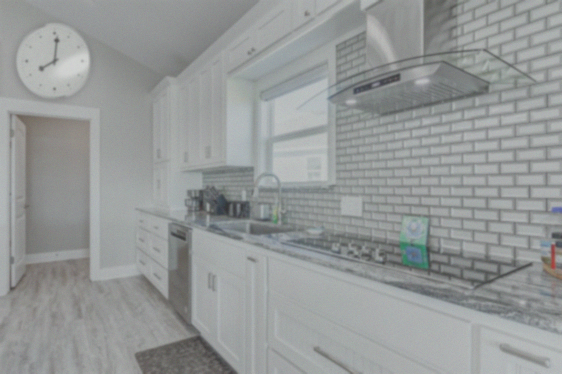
8h01
